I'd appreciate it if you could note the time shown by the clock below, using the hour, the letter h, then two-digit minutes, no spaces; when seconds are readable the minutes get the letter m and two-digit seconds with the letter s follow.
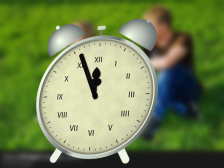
11h56
